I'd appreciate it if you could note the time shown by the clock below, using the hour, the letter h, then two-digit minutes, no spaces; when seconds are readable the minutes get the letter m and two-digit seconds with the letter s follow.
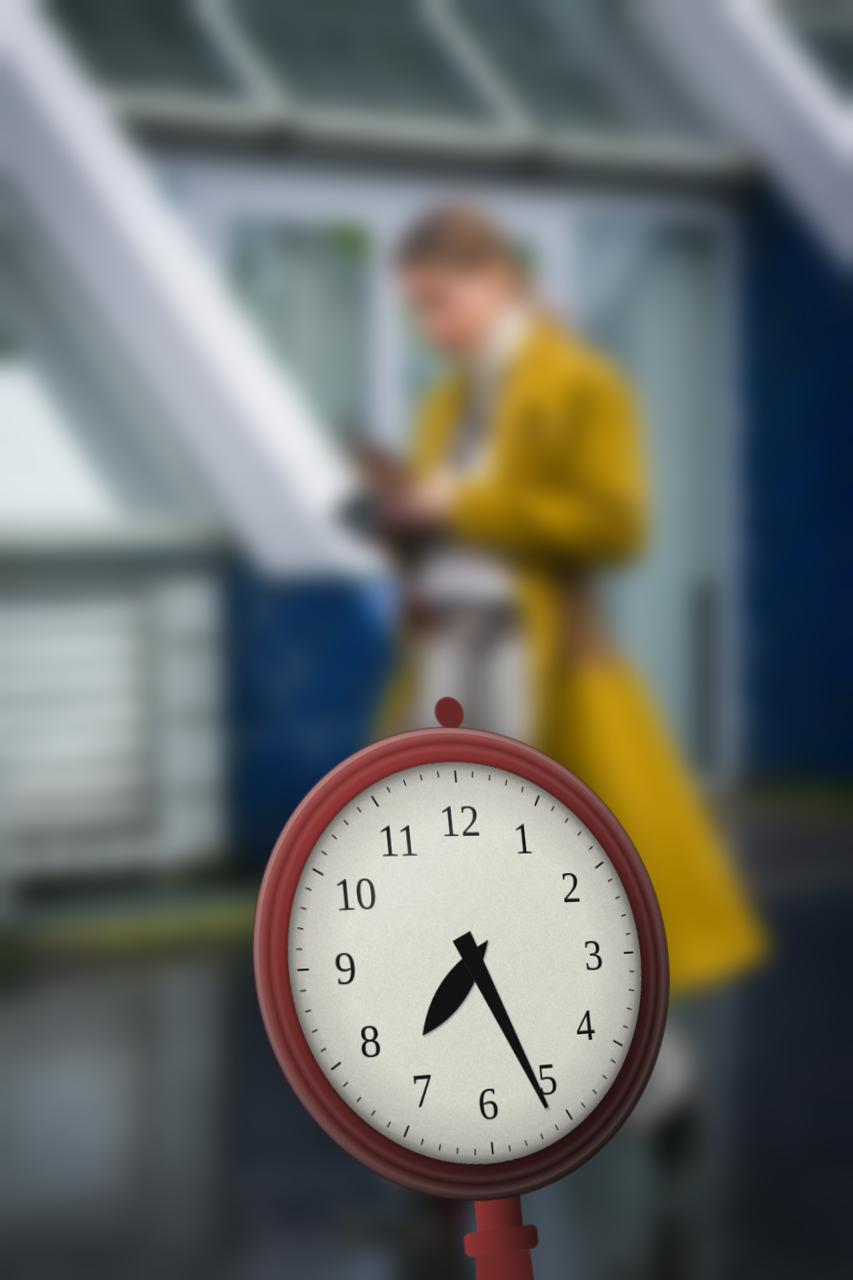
7h26
